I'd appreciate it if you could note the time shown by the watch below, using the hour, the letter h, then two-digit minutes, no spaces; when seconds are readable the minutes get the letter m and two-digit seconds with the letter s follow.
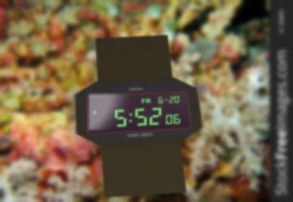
5h52
